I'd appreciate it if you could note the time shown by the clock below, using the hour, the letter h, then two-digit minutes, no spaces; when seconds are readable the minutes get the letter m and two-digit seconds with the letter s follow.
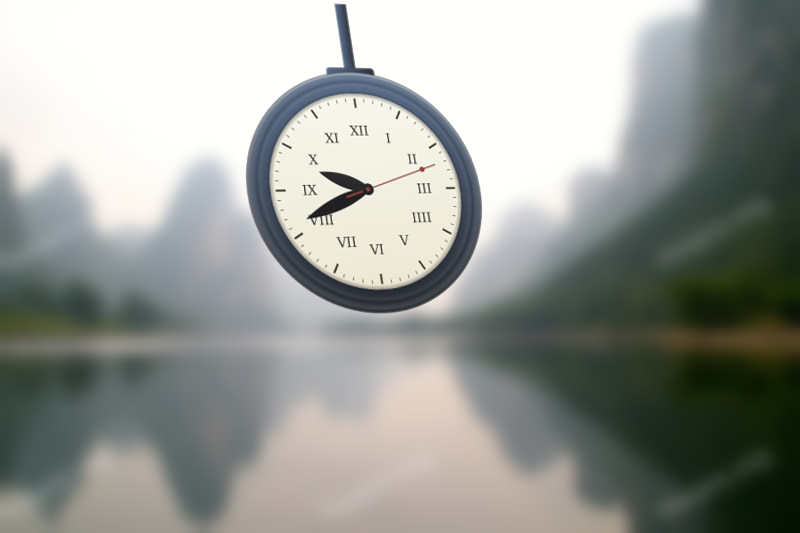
9h41m12s
